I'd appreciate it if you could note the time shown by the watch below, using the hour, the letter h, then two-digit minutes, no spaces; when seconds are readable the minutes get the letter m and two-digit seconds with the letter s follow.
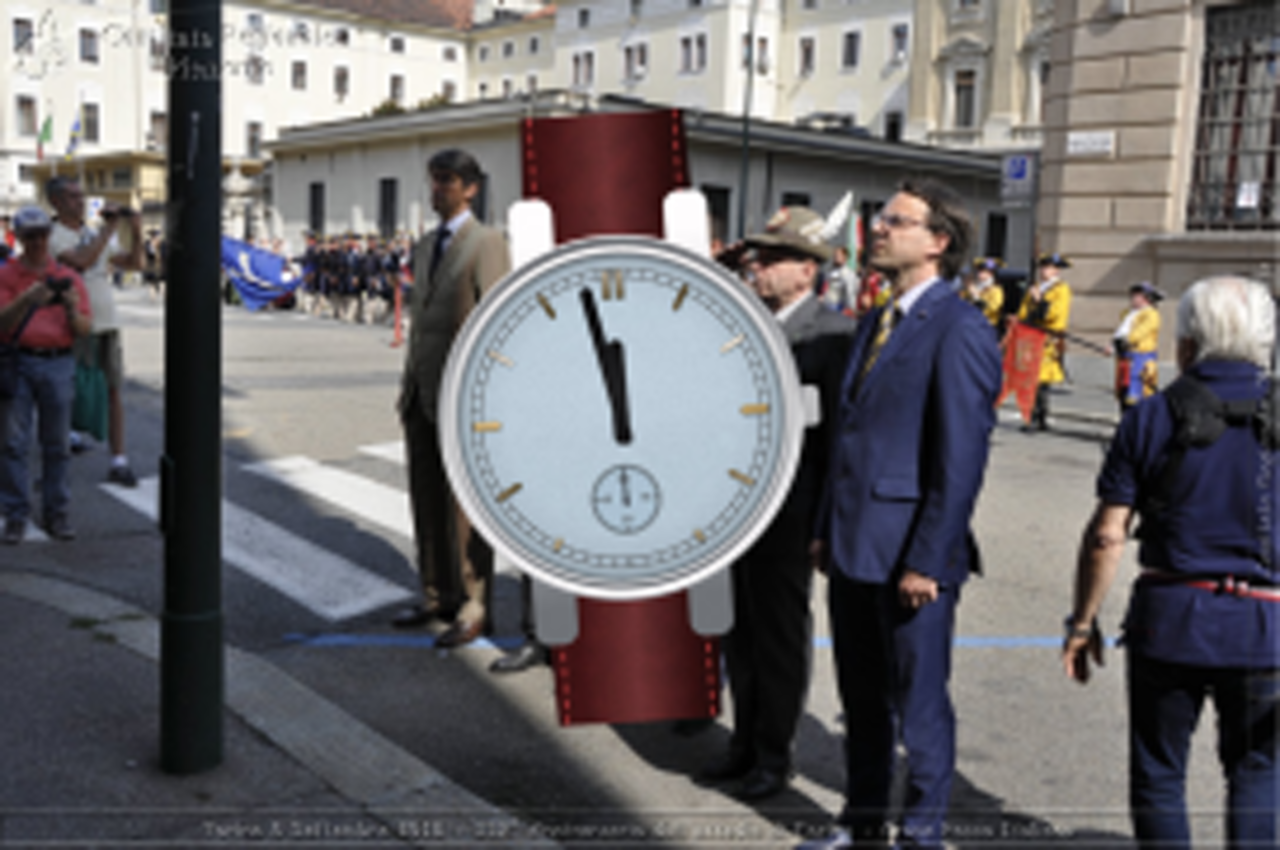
11h58
